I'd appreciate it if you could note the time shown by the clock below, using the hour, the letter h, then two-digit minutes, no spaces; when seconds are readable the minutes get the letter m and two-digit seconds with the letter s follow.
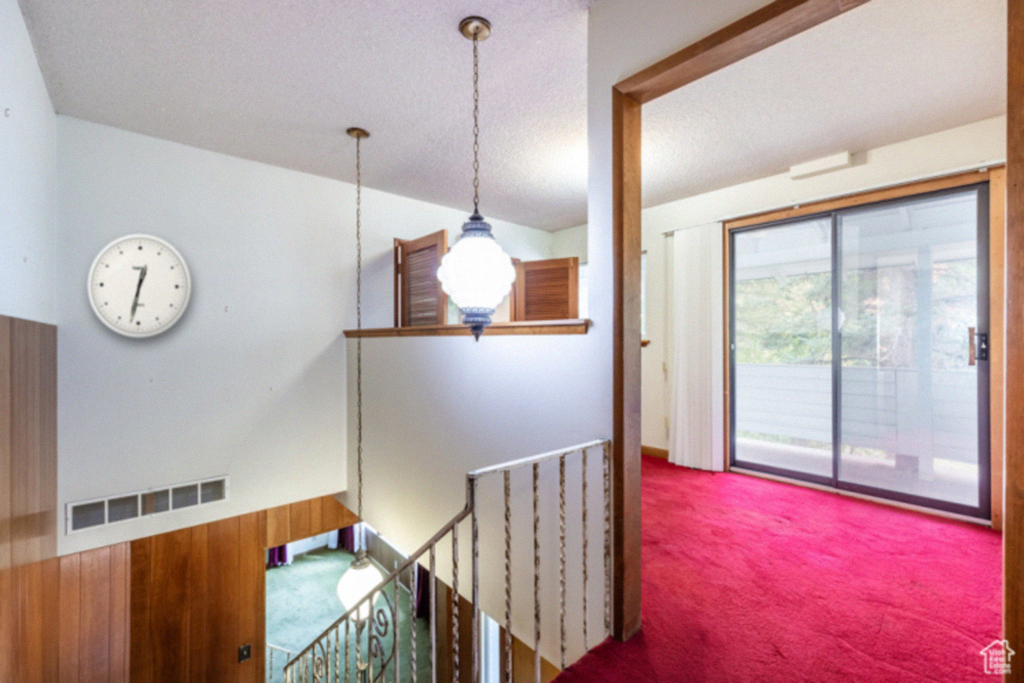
12h32
